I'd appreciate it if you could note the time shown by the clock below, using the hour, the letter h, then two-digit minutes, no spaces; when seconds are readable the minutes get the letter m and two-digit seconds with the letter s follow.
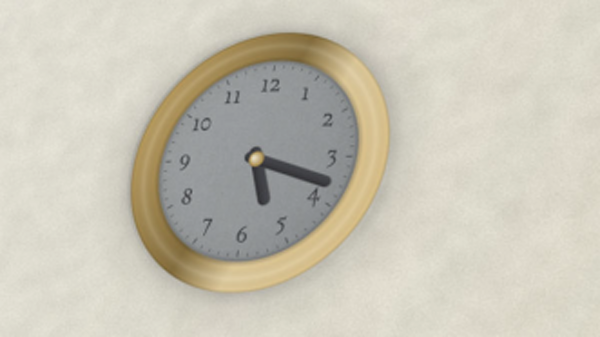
5h18
